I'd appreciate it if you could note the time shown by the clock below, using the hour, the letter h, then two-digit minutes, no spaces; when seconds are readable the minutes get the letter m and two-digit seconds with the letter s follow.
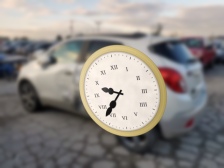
9h37
